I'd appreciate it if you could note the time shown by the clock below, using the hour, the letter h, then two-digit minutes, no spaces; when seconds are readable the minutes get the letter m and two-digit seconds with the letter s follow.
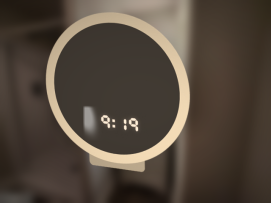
9h19
